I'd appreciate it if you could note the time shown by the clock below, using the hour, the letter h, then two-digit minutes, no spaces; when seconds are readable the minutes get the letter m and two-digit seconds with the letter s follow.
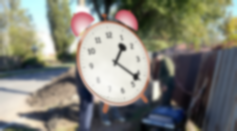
1h22
